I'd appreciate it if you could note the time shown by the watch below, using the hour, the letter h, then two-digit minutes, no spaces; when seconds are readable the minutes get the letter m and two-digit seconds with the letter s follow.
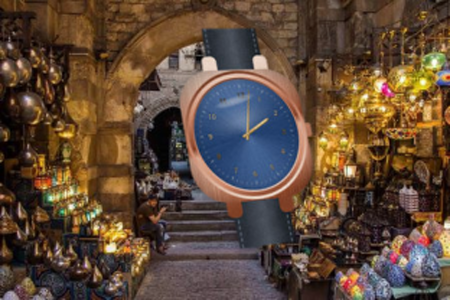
2h02
